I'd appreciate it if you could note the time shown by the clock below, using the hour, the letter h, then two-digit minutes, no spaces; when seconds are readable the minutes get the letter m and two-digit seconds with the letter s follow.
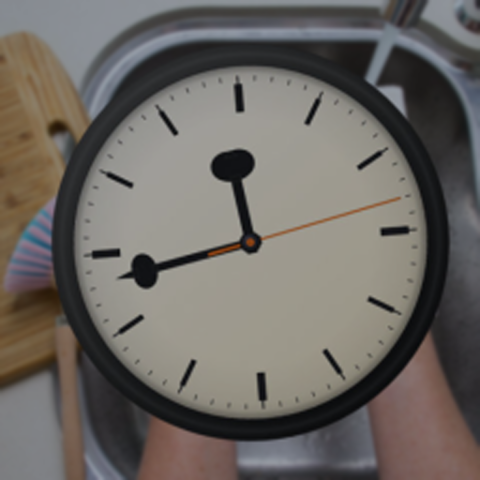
11h43m13s
